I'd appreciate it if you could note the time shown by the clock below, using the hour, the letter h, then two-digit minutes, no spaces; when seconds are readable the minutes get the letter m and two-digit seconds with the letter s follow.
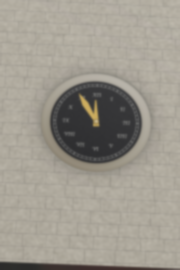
11h55
